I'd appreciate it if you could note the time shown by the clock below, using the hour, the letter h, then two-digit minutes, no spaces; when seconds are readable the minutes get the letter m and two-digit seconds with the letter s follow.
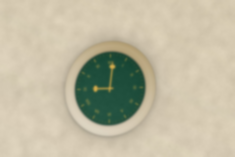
9h01
